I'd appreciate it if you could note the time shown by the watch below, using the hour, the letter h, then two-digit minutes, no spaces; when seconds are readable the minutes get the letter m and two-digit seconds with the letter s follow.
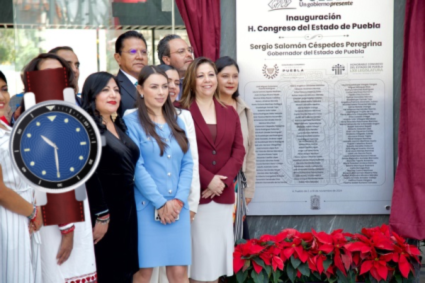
10h30
